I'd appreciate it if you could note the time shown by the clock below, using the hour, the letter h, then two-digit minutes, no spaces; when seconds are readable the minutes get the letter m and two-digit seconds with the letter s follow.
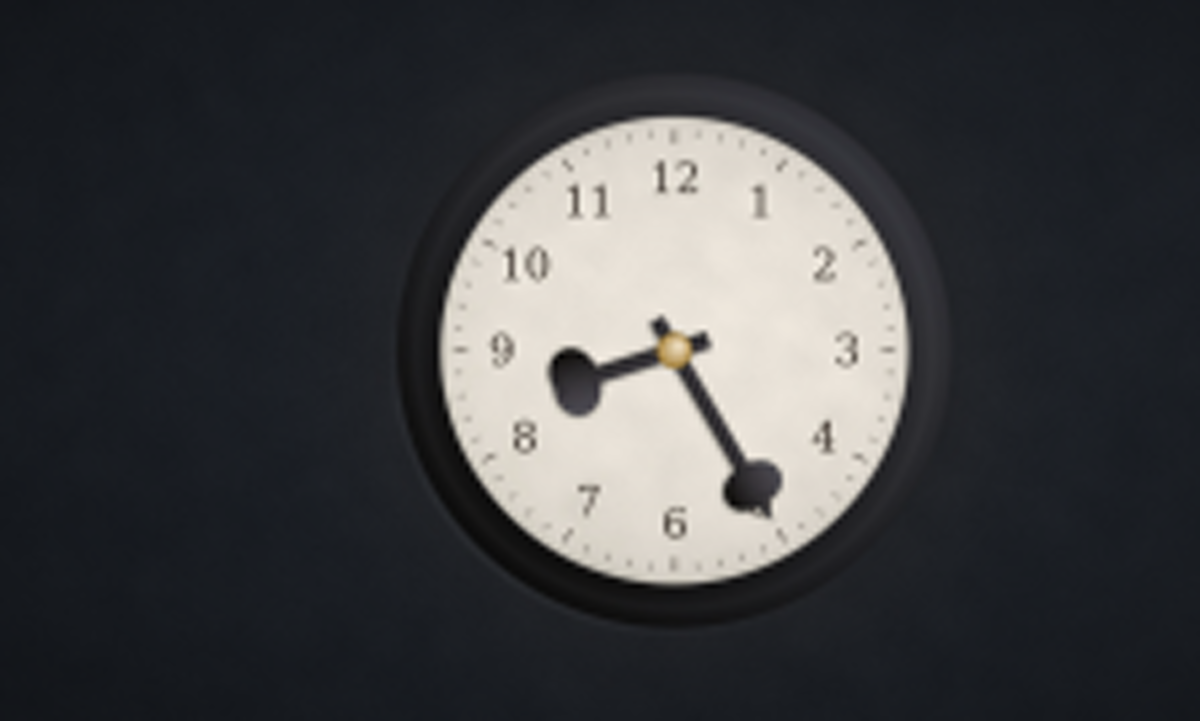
8h25
